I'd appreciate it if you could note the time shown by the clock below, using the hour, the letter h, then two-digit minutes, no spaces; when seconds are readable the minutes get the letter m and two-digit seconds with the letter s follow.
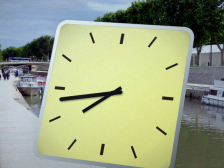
7h43
